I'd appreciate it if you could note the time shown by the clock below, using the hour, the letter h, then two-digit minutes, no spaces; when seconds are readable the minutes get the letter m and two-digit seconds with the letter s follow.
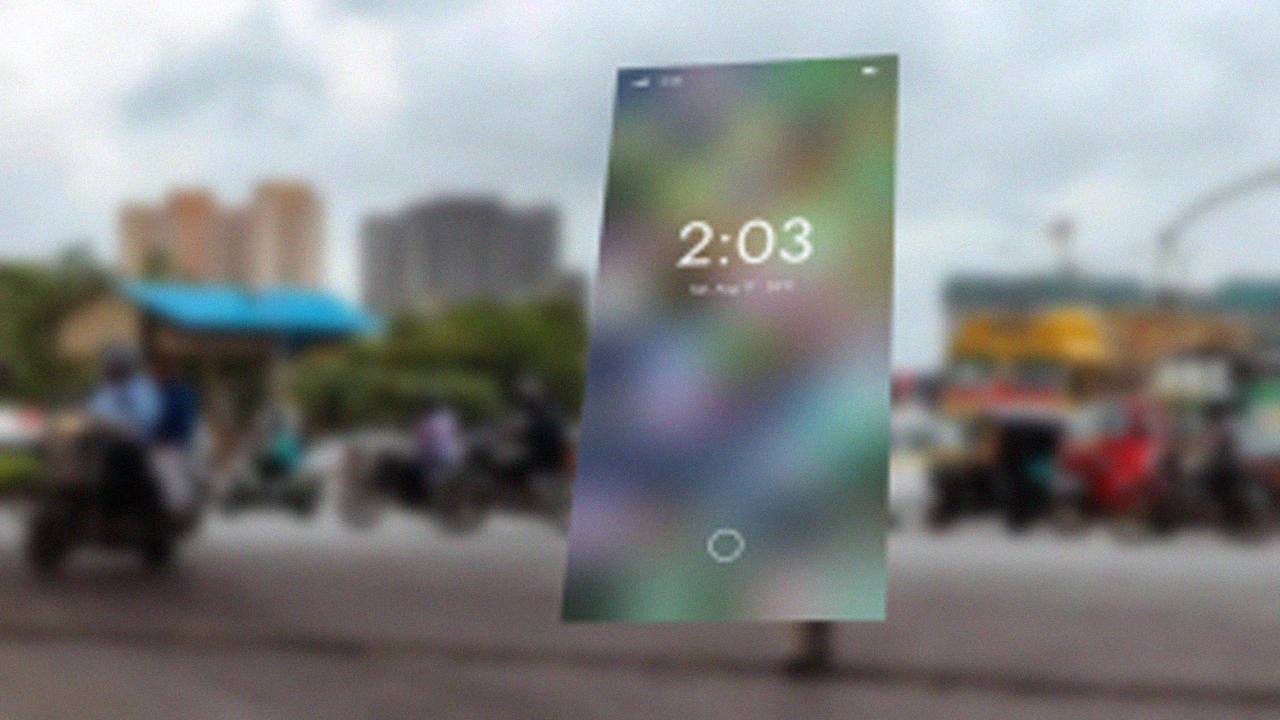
2h03
